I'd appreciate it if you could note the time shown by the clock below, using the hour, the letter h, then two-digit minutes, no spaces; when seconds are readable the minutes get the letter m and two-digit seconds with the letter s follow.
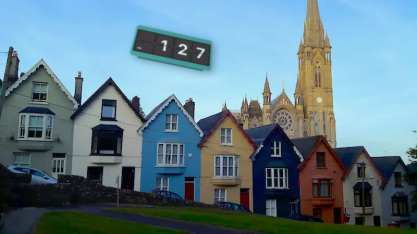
1h27
